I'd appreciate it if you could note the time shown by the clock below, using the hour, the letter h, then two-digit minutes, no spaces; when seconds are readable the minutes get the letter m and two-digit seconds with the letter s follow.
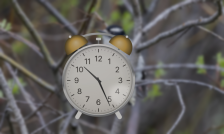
10h26
